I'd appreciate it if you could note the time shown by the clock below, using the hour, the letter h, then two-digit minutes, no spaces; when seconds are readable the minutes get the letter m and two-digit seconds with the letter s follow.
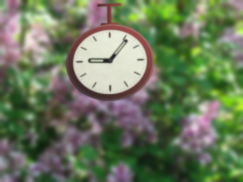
9h06
